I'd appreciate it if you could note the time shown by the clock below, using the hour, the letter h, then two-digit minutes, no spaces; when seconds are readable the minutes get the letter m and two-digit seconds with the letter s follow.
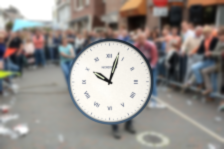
10h03
